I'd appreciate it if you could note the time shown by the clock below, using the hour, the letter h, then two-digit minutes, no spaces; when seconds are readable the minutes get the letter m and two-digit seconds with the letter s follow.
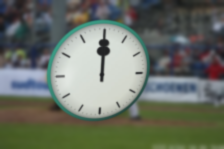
12h00
